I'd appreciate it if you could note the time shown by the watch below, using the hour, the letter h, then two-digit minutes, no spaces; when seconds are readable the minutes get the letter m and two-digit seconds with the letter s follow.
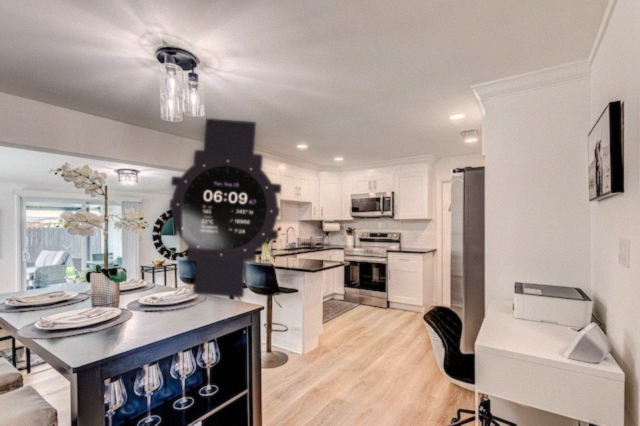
6h09
